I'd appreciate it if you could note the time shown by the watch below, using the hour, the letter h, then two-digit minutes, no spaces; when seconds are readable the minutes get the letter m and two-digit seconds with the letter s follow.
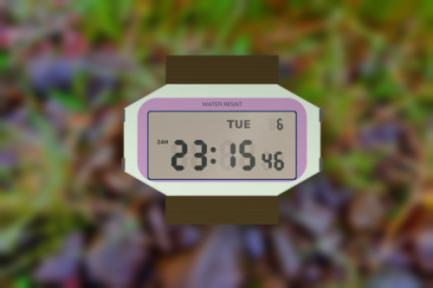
23h15m46s
